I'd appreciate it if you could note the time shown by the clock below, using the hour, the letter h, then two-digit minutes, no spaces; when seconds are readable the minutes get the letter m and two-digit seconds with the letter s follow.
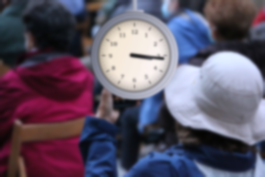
3h16
